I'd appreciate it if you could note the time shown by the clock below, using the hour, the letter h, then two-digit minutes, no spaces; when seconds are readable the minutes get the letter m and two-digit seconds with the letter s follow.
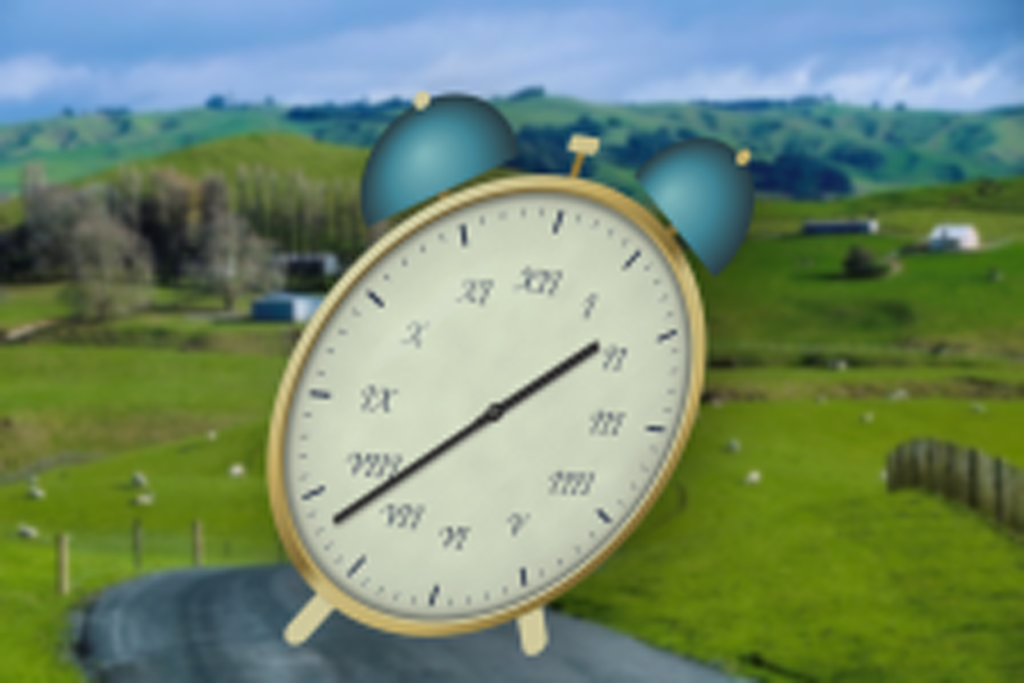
1h38
